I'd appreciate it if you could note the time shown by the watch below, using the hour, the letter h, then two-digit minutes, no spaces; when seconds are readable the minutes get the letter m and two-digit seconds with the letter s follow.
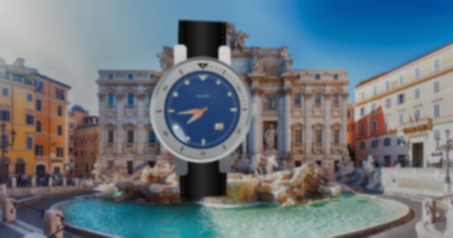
7h44
